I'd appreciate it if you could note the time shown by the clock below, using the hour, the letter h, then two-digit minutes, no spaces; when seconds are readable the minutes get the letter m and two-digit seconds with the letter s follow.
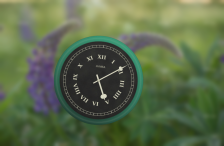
5h09
